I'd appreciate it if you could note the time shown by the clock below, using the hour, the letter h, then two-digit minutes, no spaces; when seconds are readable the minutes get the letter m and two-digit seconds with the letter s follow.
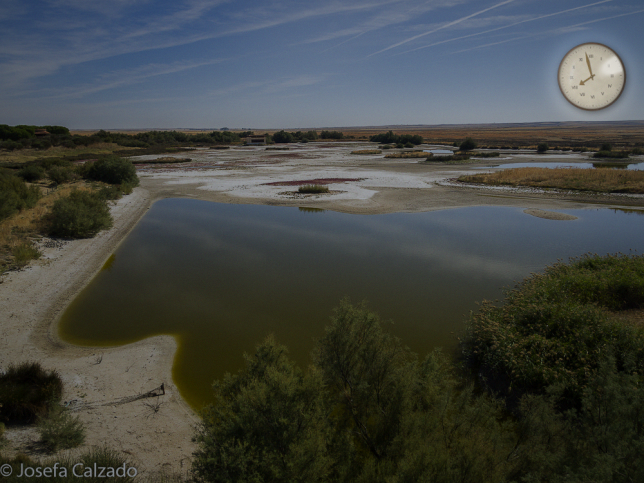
7h58
